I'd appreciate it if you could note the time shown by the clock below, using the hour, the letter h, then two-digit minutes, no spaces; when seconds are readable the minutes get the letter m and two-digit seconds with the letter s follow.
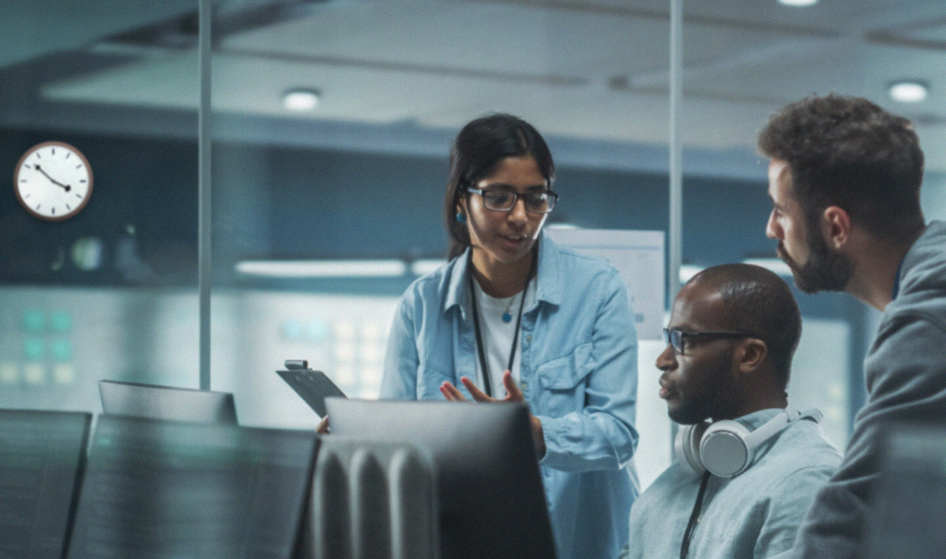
3h52
